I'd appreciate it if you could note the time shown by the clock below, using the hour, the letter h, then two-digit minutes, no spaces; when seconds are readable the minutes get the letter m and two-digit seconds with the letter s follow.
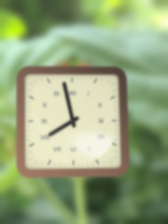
7h58
